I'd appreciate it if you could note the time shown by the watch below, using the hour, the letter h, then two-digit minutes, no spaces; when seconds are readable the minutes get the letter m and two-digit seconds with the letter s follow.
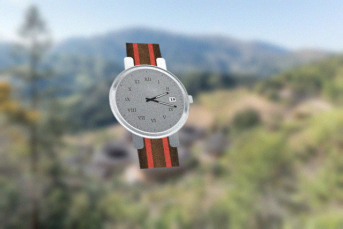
2h18
